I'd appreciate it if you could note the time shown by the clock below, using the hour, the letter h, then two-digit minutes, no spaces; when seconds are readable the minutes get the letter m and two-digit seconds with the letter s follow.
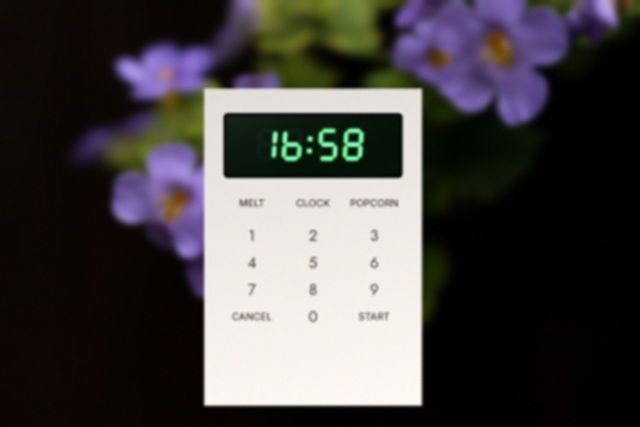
16h58
